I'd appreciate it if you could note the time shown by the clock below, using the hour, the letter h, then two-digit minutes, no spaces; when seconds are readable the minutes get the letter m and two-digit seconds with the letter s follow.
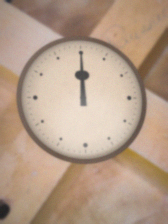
12h00
